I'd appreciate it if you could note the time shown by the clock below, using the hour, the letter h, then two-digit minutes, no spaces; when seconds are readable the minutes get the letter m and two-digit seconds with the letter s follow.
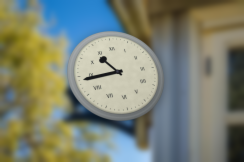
10h44
